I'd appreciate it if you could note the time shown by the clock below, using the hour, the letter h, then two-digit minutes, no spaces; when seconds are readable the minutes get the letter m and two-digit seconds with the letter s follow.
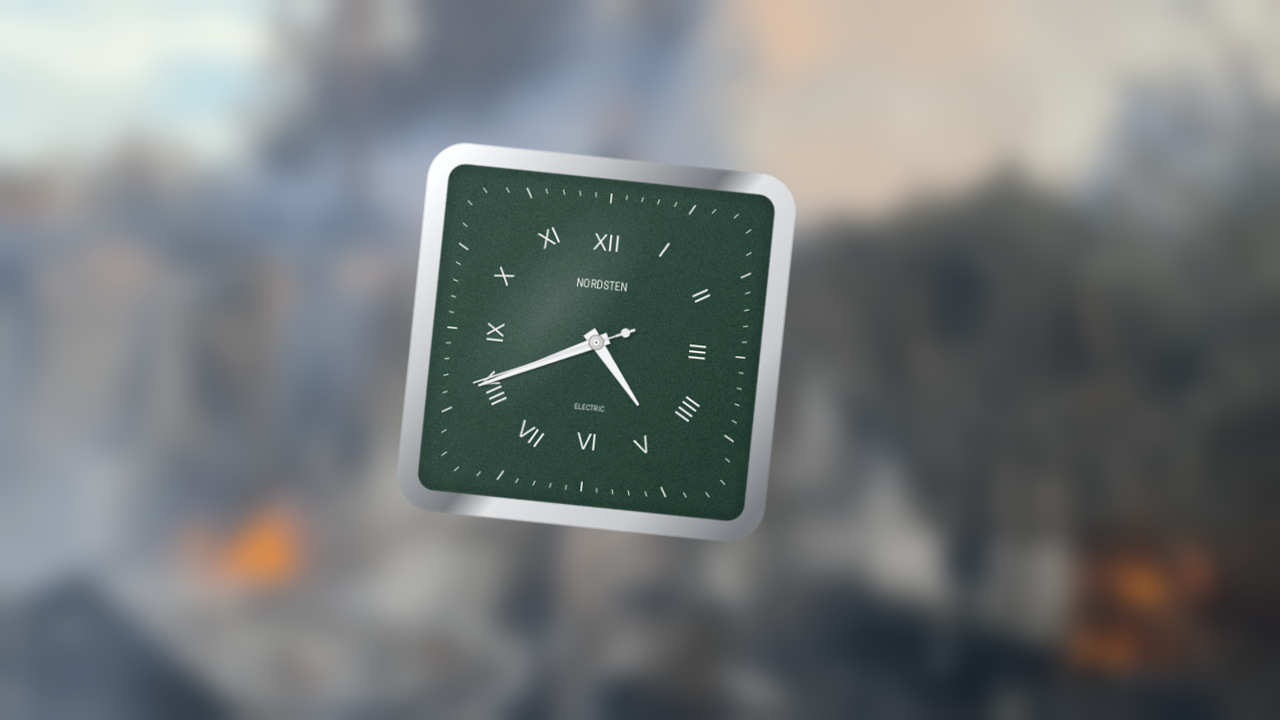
4h40m41s
